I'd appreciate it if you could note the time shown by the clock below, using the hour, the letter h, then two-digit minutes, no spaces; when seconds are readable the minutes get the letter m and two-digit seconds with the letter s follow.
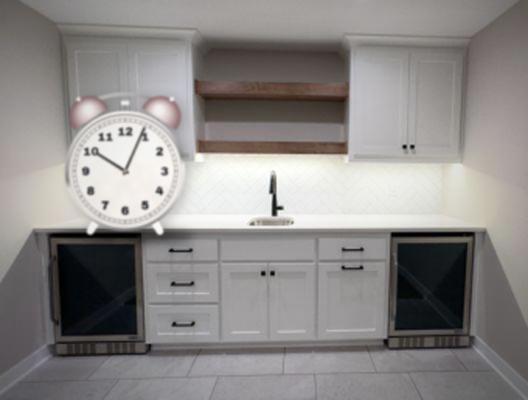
10h04
